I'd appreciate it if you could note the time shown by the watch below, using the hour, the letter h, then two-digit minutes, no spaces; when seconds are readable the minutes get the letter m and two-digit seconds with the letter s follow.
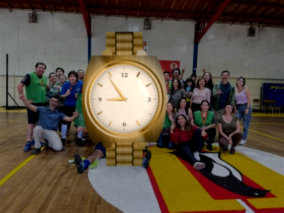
8h54
